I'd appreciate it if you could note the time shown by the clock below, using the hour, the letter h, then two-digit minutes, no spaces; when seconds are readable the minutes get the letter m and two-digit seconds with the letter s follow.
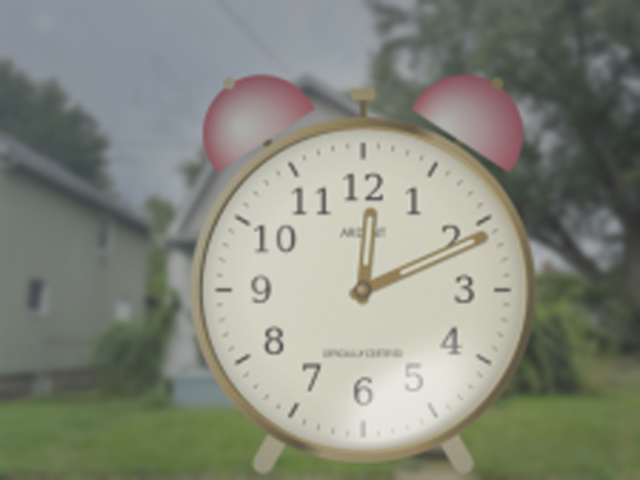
12h11
